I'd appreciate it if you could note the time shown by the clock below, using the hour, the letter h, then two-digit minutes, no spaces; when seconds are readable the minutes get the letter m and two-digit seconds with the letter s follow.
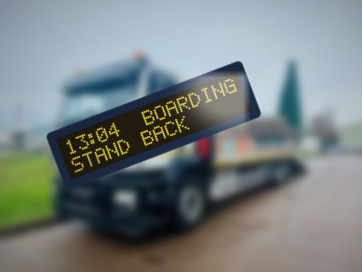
13h04
